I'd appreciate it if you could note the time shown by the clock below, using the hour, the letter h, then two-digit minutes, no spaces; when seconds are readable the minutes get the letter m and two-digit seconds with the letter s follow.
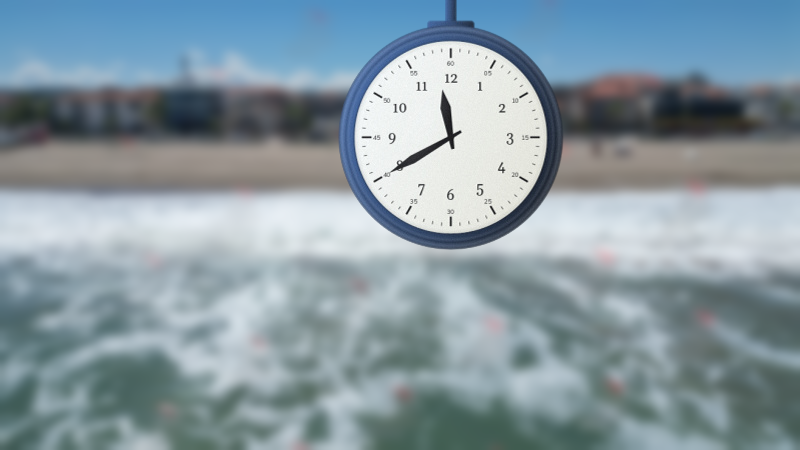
11h40
